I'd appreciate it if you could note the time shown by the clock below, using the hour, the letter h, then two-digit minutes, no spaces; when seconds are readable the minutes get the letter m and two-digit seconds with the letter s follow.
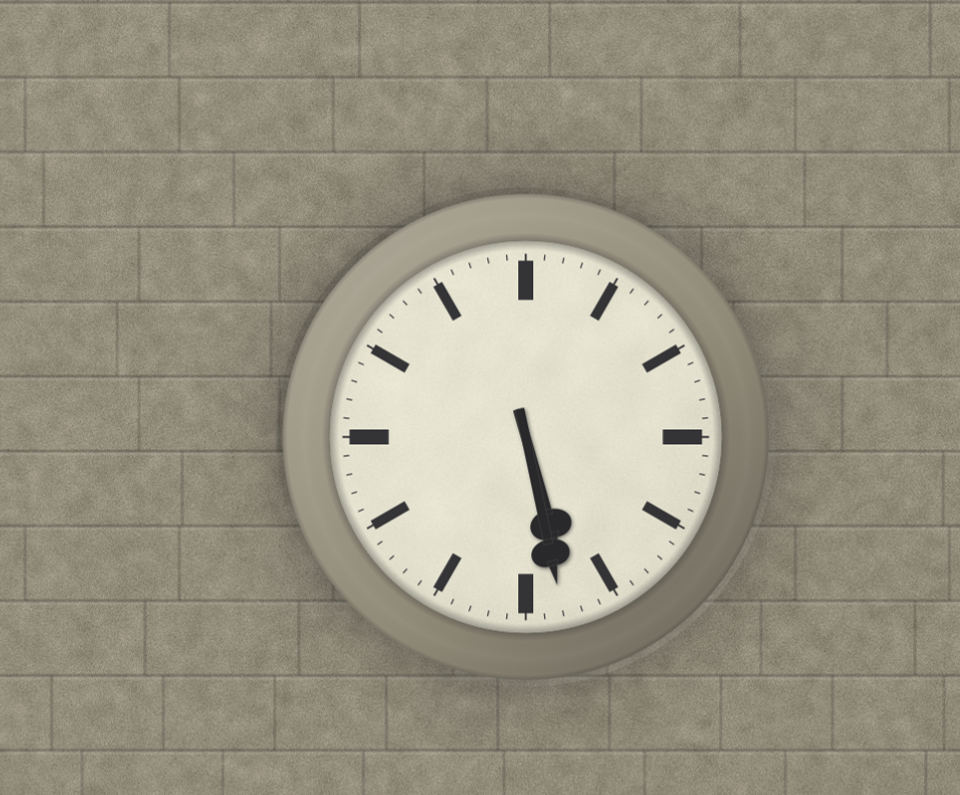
5h28
